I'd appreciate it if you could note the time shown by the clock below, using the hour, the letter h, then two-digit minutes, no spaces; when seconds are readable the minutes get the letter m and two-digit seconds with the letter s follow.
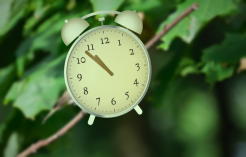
10h53
